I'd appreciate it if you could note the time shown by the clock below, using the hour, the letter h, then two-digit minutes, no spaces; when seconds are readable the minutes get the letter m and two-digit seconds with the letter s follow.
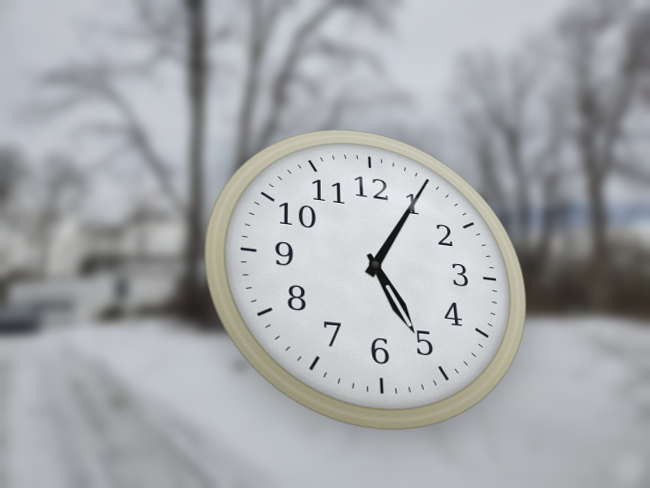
5h05
